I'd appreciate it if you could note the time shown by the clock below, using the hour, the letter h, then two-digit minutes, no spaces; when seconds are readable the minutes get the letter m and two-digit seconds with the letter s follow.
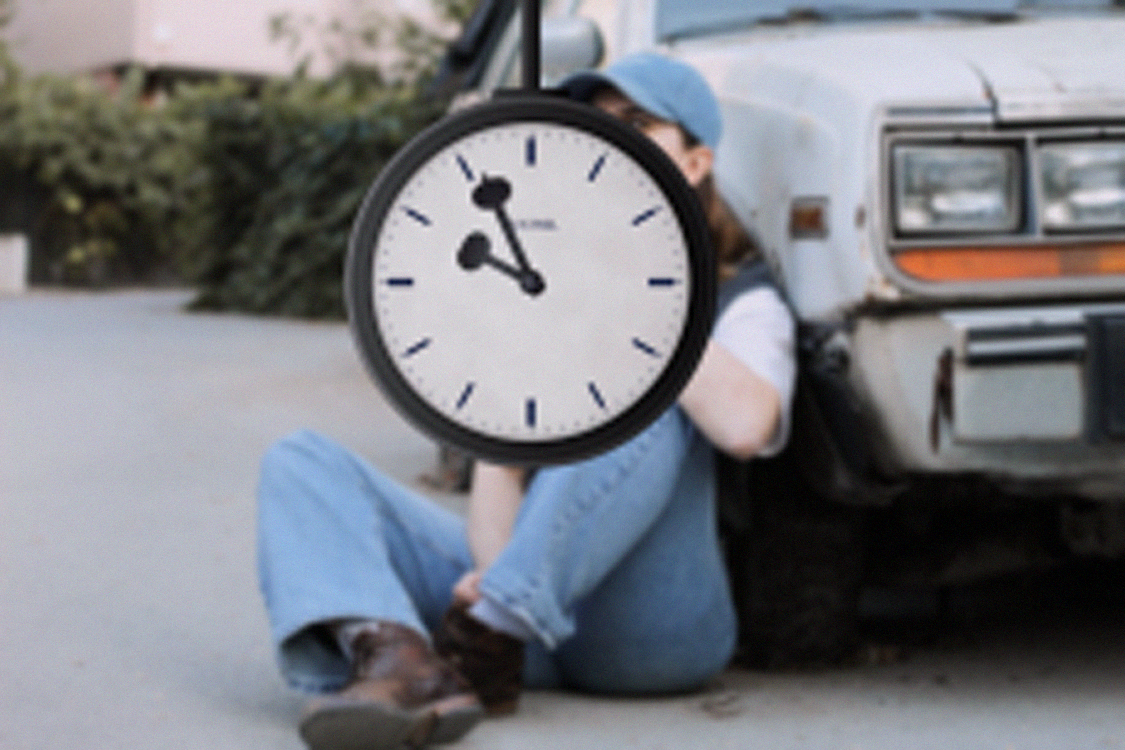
9h56
